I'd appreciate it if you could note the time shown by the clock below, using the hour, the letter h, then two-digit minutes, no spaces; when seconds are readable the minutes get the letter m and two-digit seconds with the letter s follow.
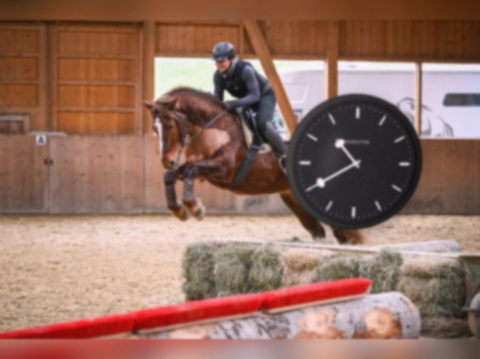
10h40
